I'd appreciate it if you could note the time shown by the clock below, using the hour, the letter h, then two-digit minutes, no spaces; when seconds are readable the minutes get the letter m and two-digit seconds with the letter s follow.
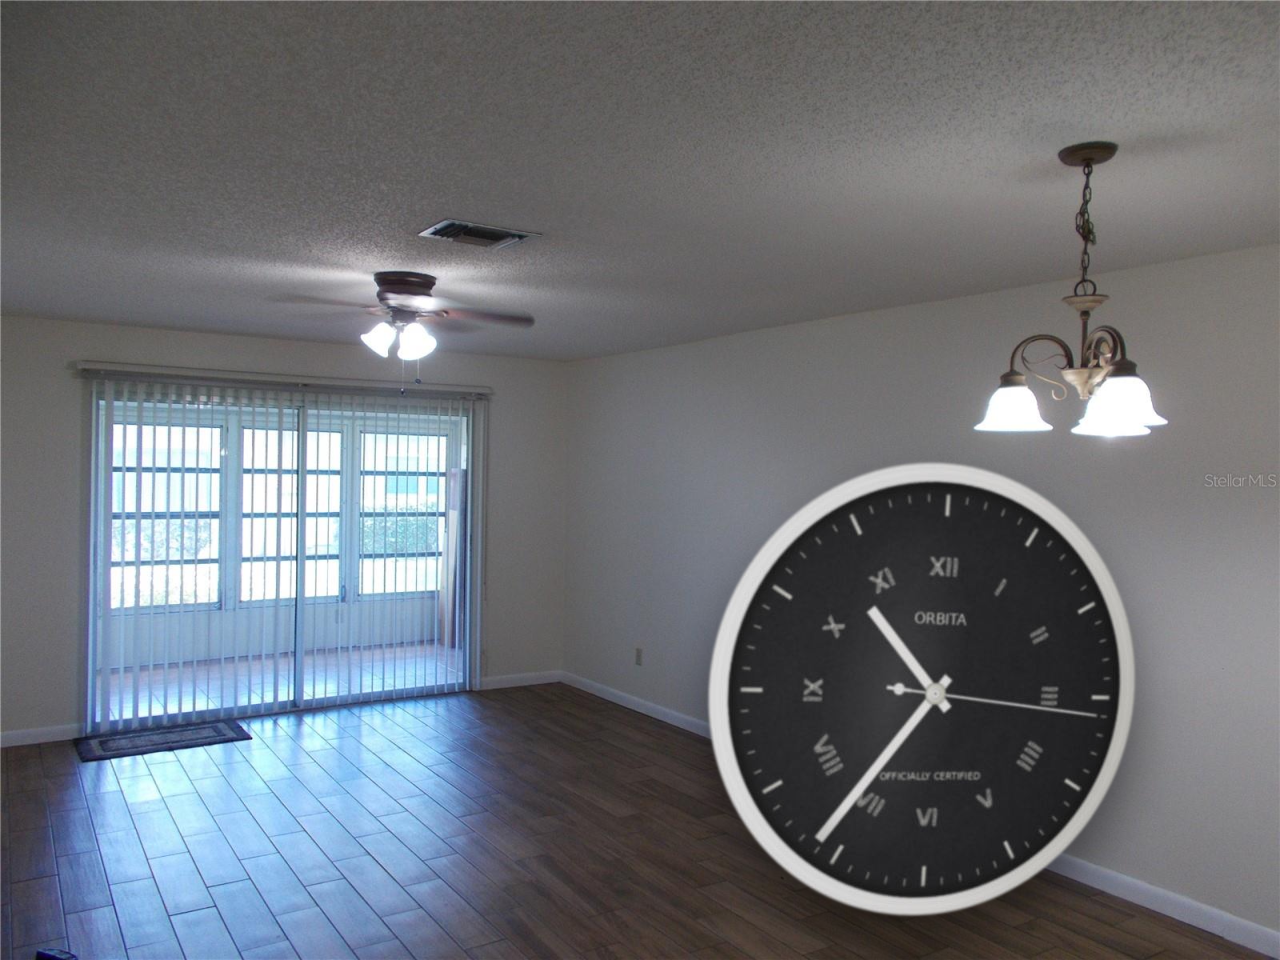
10h36m16s
